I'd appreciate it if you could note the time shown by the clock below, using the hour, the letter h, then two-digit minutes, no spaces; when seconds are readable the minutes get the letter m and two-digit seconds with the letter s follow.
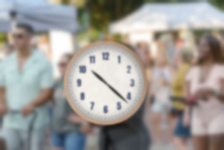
10h22
